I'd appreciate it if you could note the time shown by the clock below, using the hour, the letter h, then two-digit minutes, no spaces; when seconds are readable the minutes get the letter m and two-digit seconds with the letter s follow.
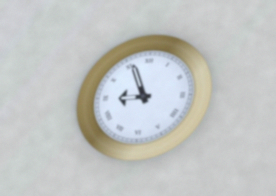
8h56
